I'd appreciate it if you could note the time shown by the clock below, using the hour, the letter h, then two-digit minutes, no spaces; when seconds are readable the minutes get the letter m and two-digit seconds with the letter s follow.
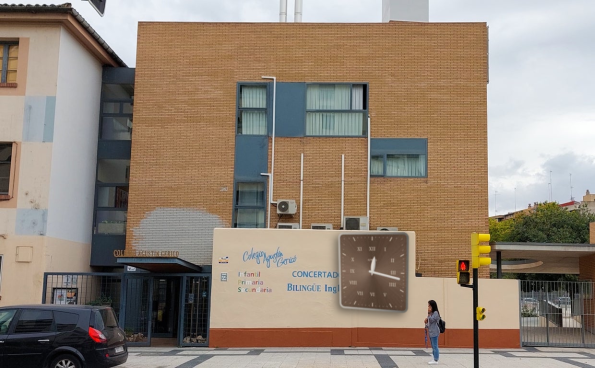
12h17
